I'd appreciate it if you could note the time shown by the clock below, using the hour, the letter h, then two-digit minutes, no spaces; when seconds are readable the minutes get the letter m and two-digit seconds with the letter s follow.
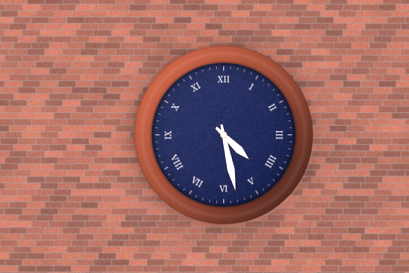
4h28
